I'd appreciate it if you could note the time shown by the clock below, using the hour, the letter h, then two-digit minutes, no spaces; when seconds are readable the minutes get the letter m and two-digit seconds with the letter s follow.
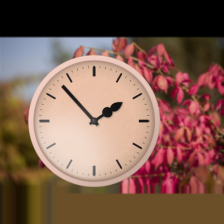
1h53
